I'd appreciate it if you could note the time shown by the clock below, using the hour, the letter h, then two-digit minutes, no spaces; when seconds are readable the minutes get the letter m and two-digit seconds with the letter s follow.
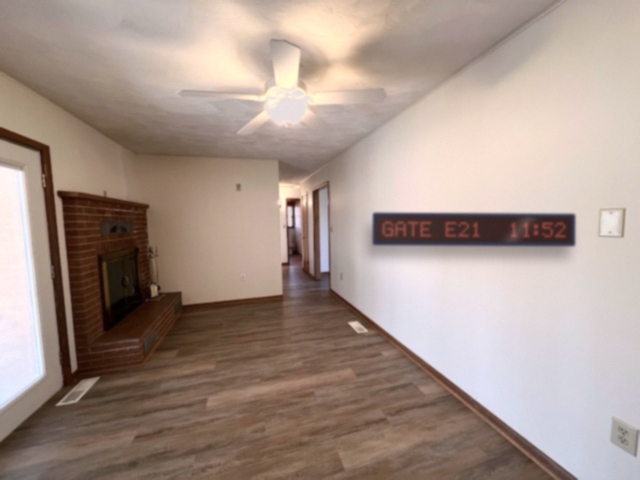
11h52
